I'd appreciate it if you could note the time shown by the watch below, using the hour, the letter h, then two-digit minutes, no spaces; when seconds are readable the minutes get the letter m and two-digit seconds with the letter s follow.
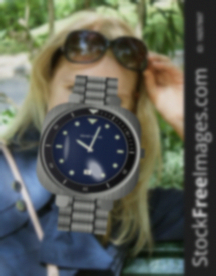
10h03
